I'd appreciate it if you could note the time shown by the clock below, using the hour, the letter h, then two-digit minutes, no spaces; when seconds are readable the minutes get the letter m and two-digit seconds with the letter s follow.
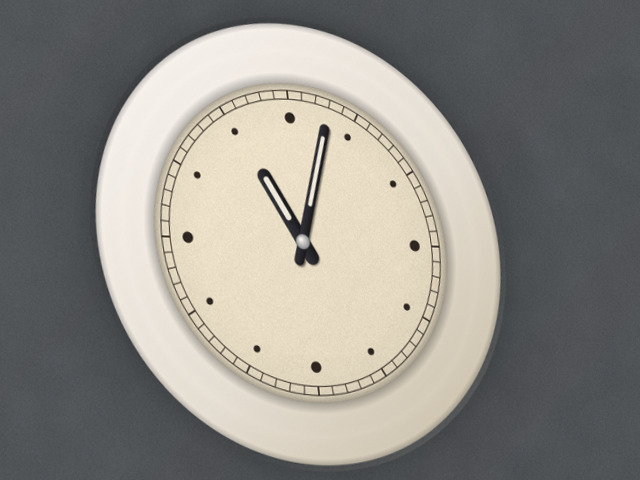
11h03
